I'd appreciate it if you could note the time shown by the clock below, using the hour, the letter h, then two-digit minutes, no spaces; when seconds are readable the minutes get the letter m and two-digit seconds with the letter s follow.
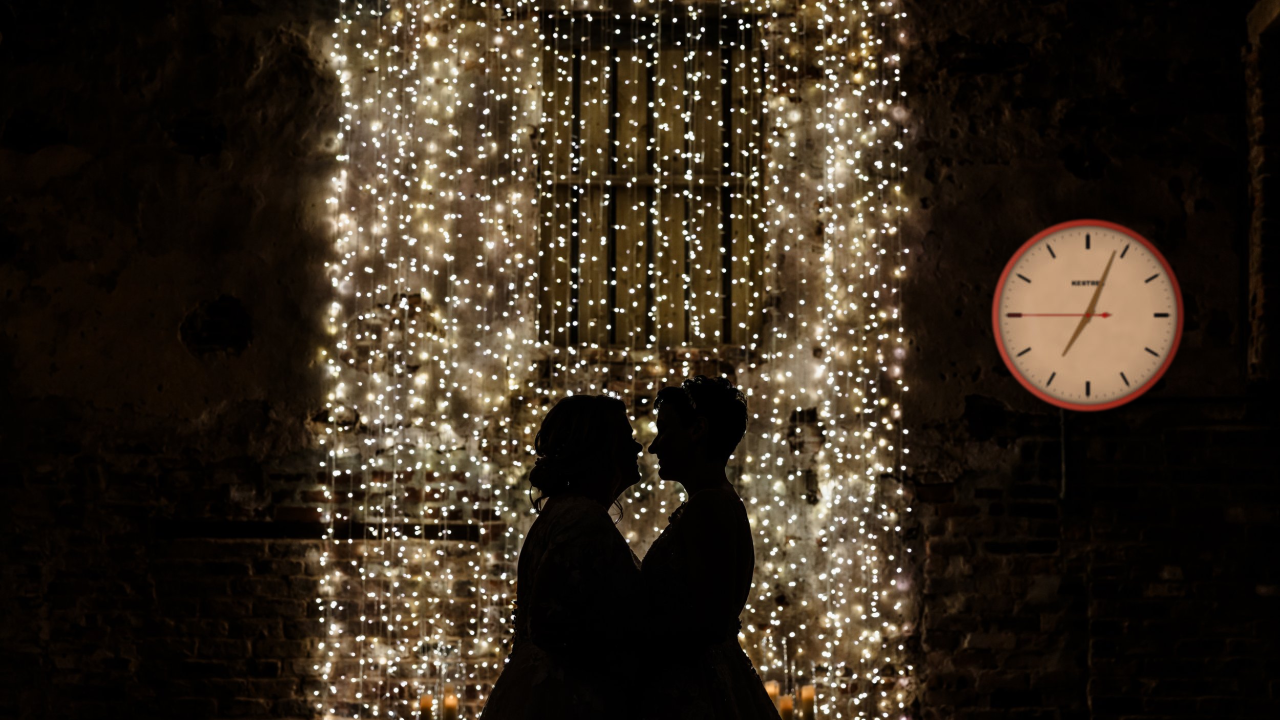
7h03m45s
